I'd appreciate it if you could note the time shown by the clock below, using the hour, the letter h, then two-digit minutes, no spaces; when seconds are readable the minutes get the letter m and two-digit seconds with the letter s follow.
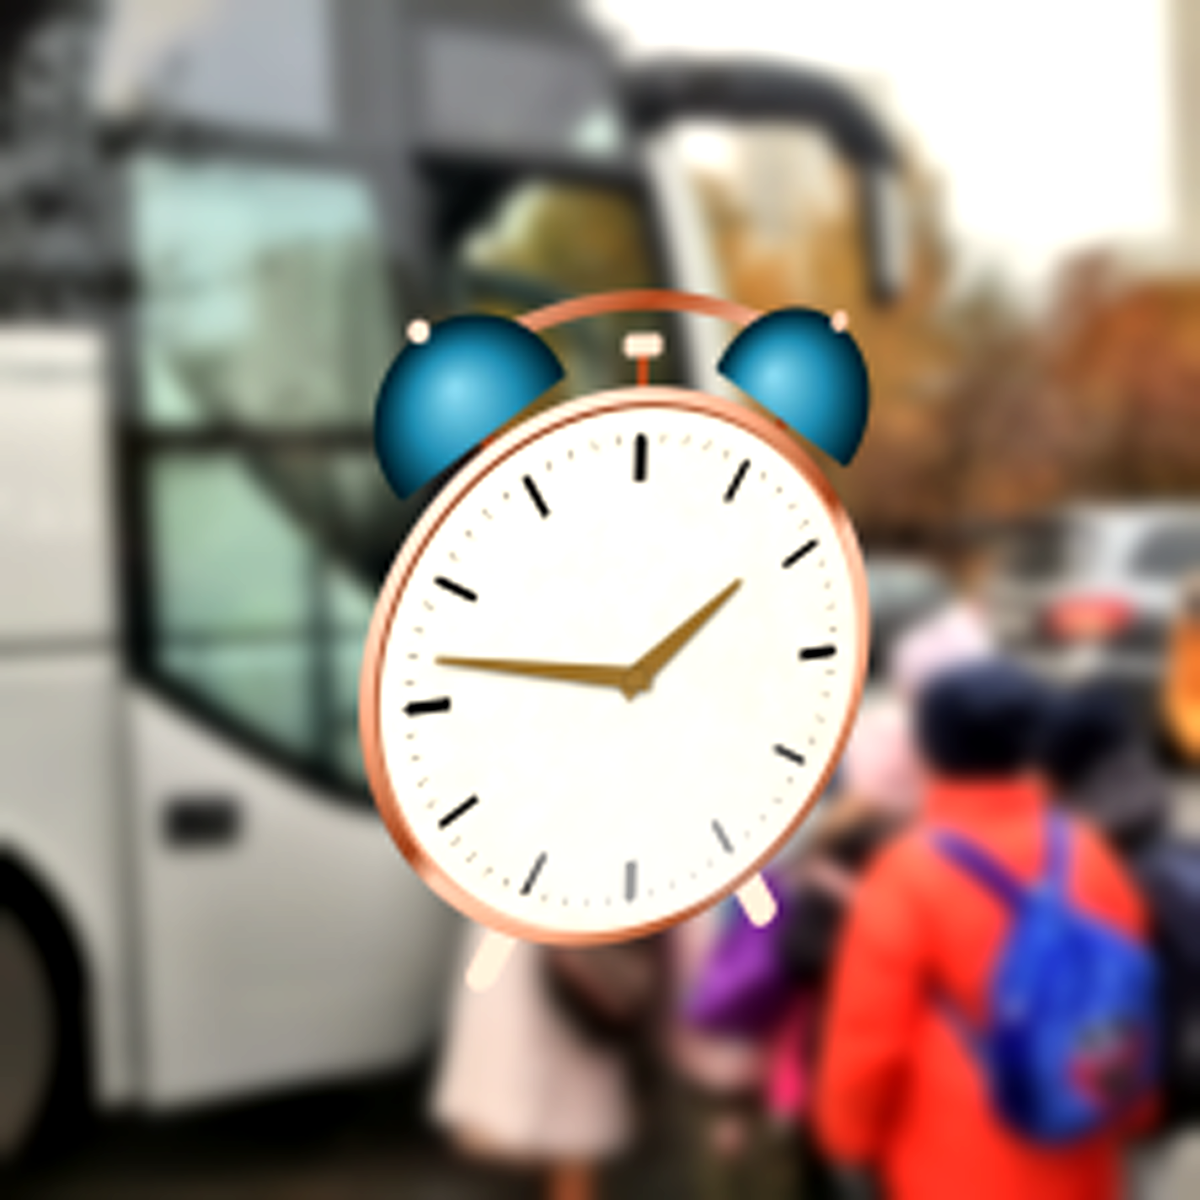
1h47
